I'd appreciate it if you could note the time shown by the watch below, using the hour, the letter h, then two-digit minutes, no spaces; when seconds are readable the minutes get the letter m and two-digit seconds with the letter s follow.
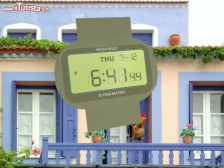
6h41m44s
